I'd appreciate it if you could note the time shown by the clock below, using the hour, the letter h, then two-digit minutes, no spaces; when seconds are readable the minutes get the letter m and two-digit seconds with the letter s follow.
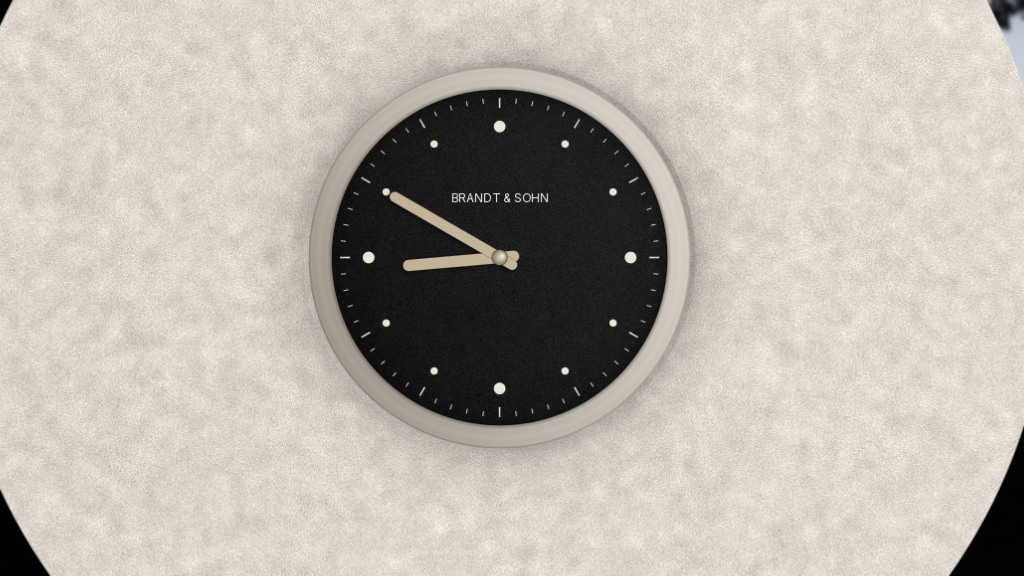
8h50
